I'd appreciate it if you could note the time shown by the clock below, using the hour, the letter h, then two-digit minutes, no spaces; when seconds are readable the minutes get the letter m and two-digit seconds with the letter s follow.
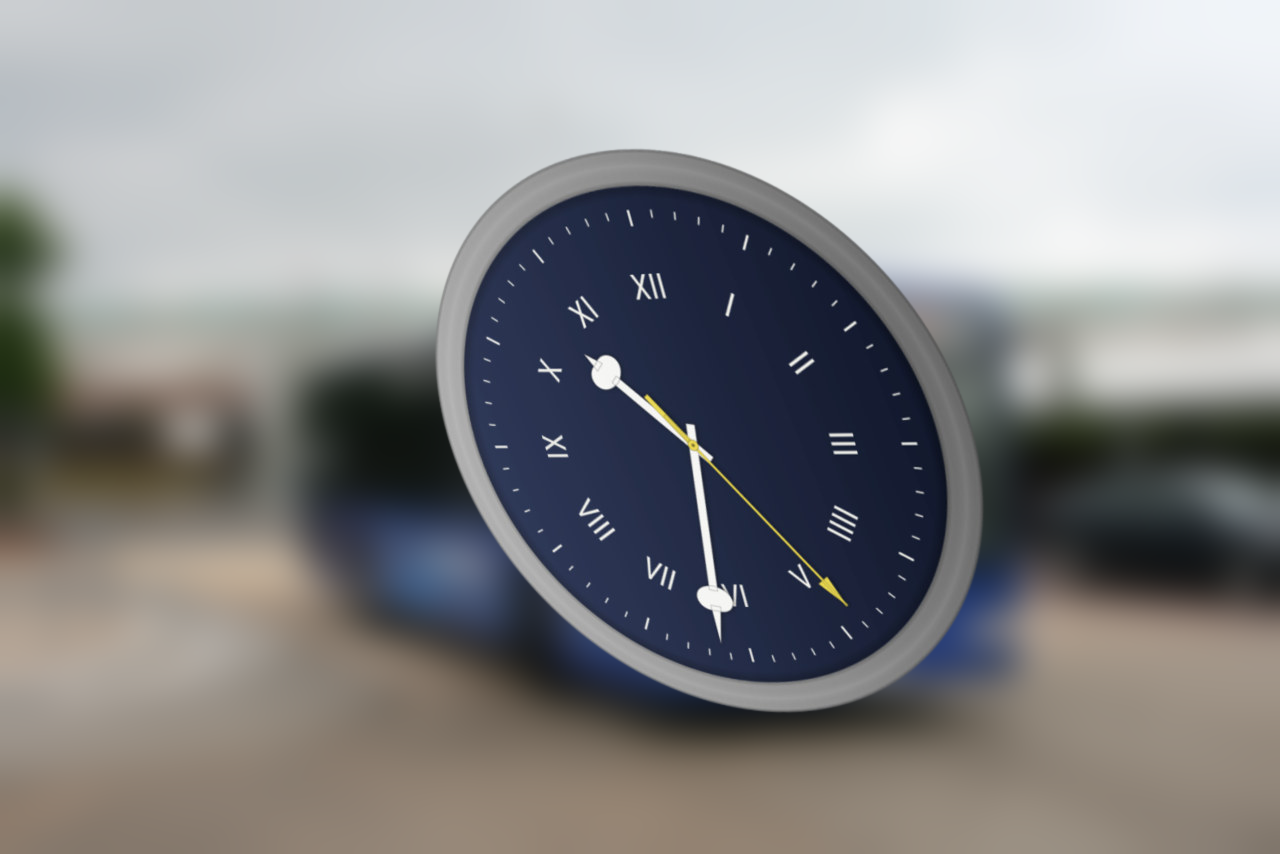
10h31m24s
